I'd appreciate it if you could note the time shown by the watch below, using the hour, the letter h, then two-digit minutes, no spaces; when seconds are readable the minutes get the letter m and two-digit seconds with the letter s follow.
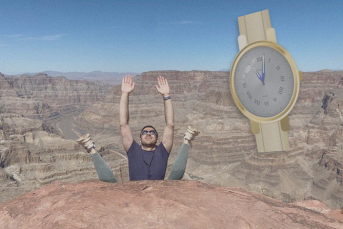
11h02
